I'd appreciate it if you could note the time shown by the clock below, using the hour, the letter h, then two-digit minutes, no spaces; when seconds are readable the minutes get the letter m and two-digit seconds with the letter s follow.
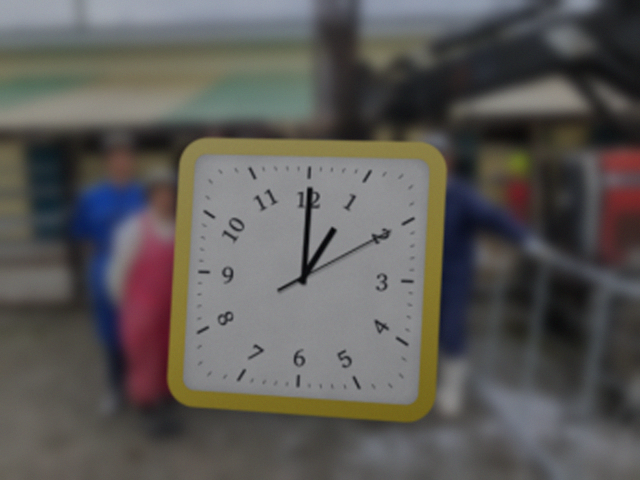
1h00m10s
